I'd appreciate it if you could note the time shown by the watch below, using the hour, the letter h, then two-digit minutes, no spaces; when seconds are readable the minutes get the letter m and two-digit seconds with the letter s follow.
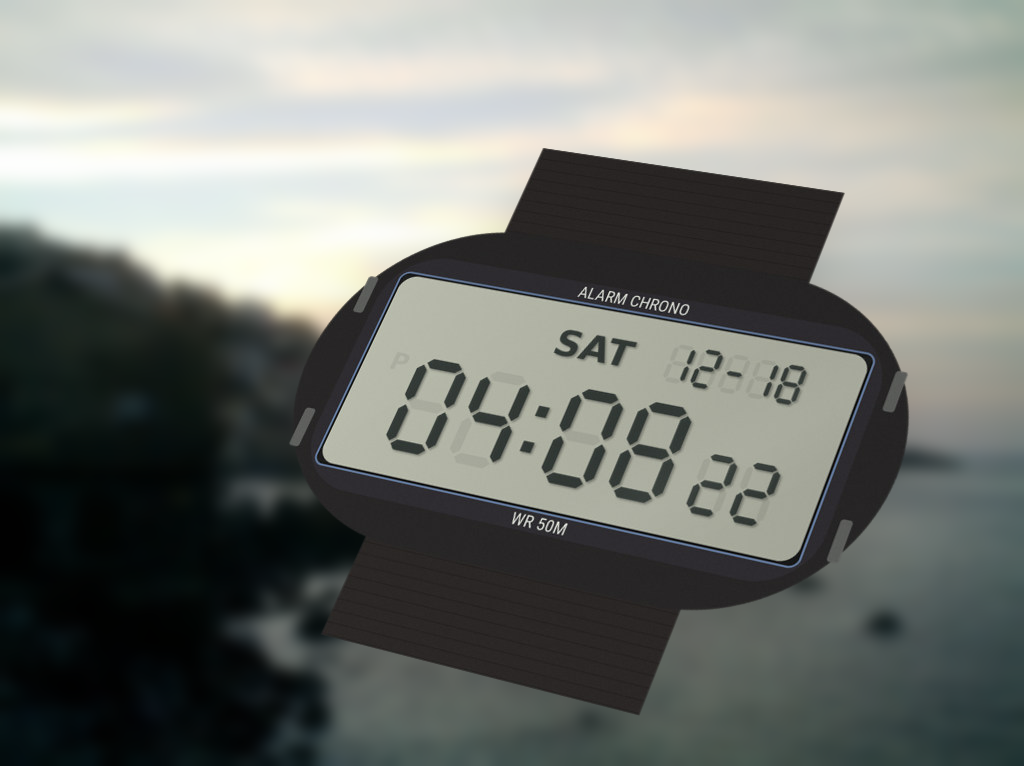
4h08m22s
